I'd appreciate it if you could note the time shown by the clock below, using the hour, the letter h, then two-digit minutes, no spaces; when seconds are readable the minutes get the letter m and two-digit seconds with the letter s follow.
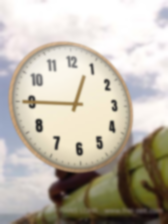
12h45
